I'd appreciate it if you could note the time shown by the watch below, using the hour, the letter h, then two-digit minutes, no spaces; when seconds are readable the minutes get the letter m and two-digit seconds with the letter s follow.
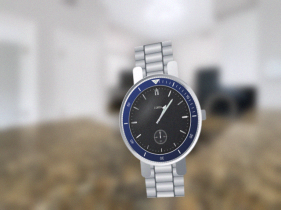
1h07
